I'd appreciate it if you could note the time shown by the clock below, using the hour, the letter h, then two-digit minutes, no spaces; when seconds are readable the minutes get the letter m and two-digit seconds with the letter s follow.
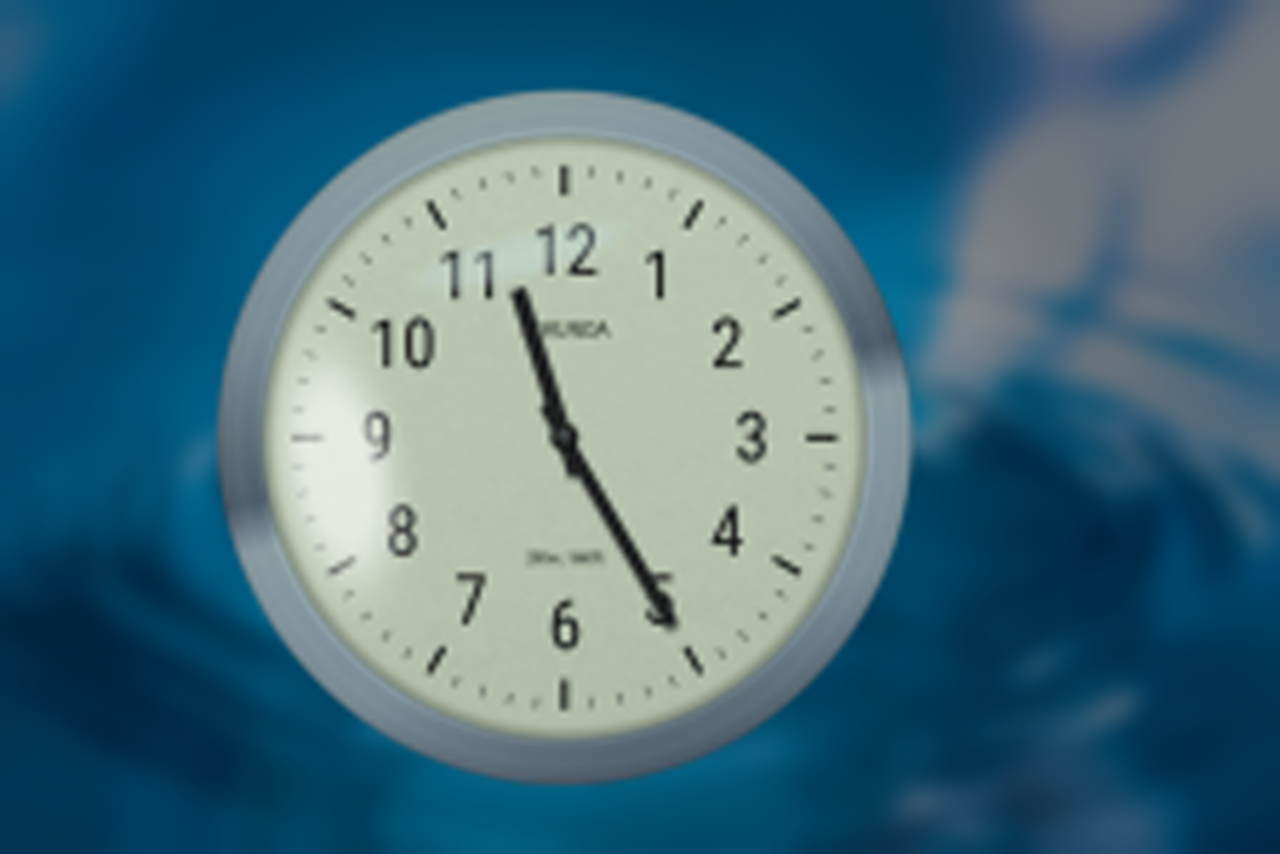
11h25
